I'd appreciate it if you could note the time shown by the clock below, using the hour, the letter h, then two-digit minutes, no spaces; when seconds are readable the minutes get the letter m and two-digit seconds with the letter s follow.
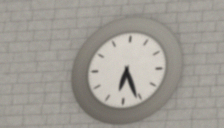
6h26
